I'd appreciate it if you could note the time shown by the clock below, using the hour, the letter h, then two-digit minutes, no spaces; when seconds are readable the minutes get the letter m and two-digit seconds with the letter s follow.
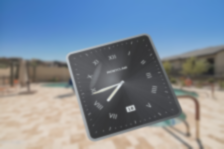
7h44
